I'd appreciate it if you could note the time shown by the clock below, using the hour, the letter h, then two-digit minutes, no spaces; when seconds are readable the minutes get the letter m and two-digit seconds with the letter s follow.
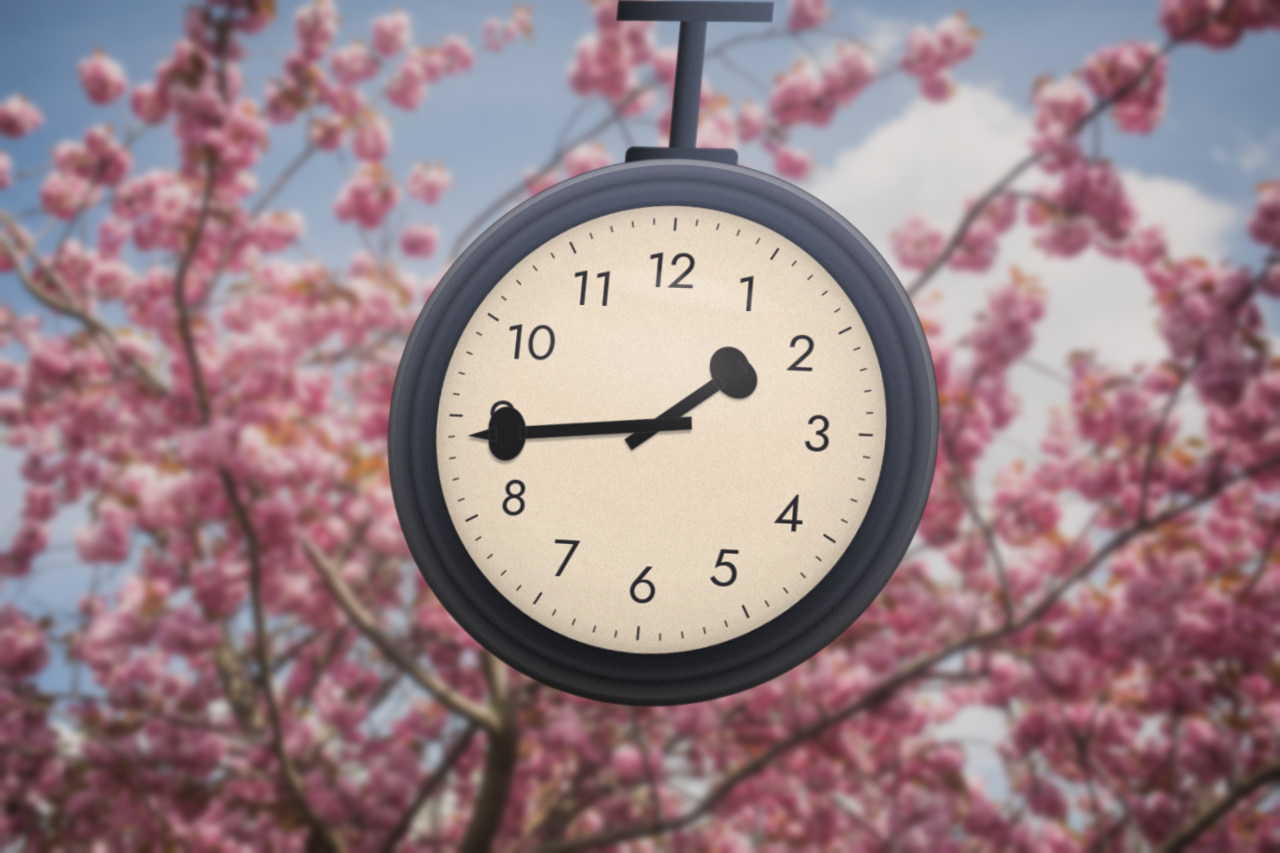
1h44
